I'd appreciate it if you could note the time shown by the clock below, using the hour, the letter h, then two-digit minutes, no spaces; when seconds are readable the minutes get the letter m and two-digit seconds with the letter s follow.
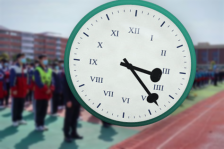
3h23
